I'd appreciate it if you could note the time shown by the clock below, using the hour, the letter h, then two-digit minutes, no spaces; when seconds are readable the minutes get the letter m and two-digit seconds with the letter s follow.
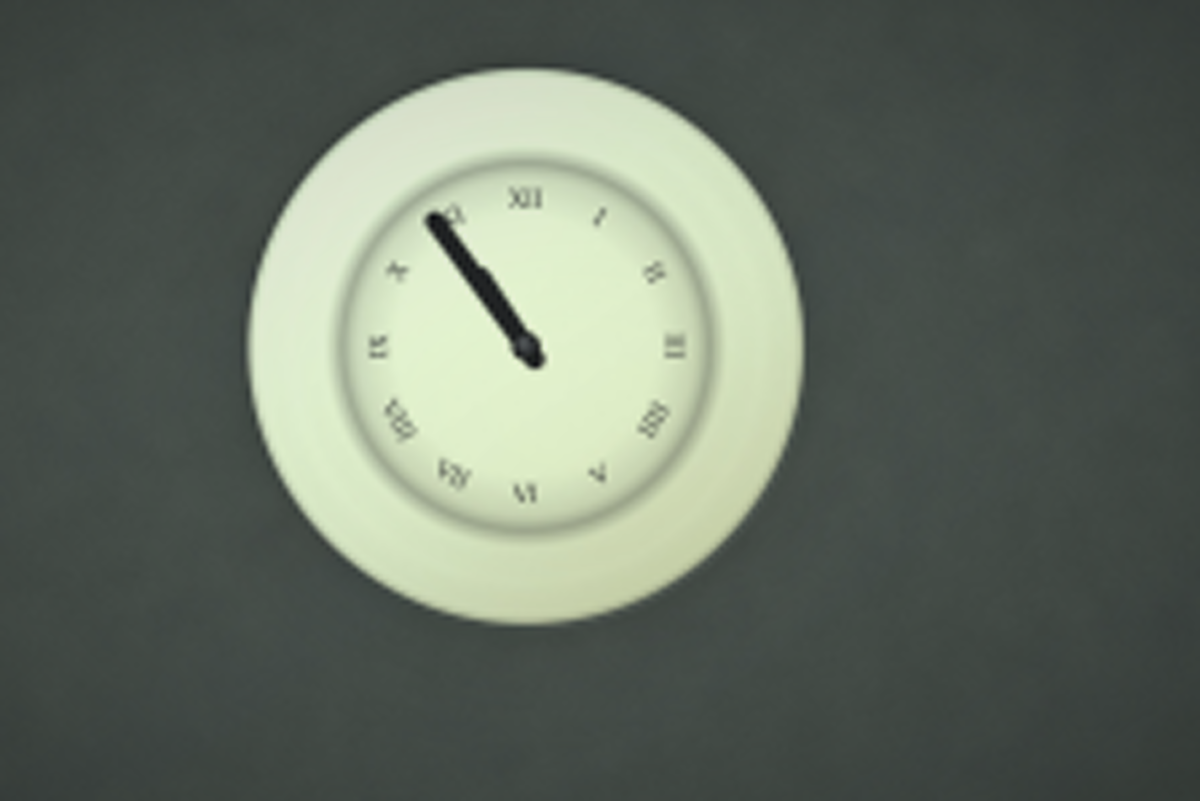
10h54
